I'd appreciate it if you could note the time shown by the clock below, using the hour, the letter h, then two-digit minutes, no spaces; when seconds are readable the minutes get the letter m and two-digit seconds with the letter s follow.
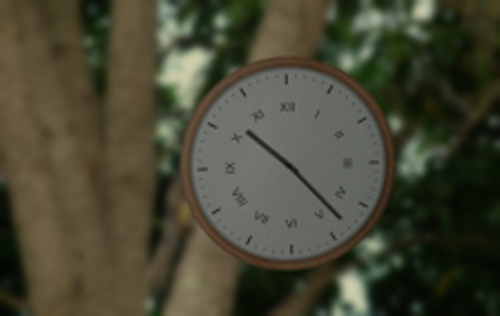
10h23
